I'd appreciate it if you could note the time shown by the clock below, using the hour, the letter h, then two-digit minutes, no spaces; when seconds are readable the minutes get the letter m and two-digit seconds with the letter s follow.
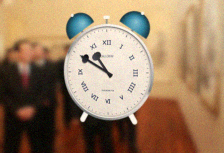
10h50
